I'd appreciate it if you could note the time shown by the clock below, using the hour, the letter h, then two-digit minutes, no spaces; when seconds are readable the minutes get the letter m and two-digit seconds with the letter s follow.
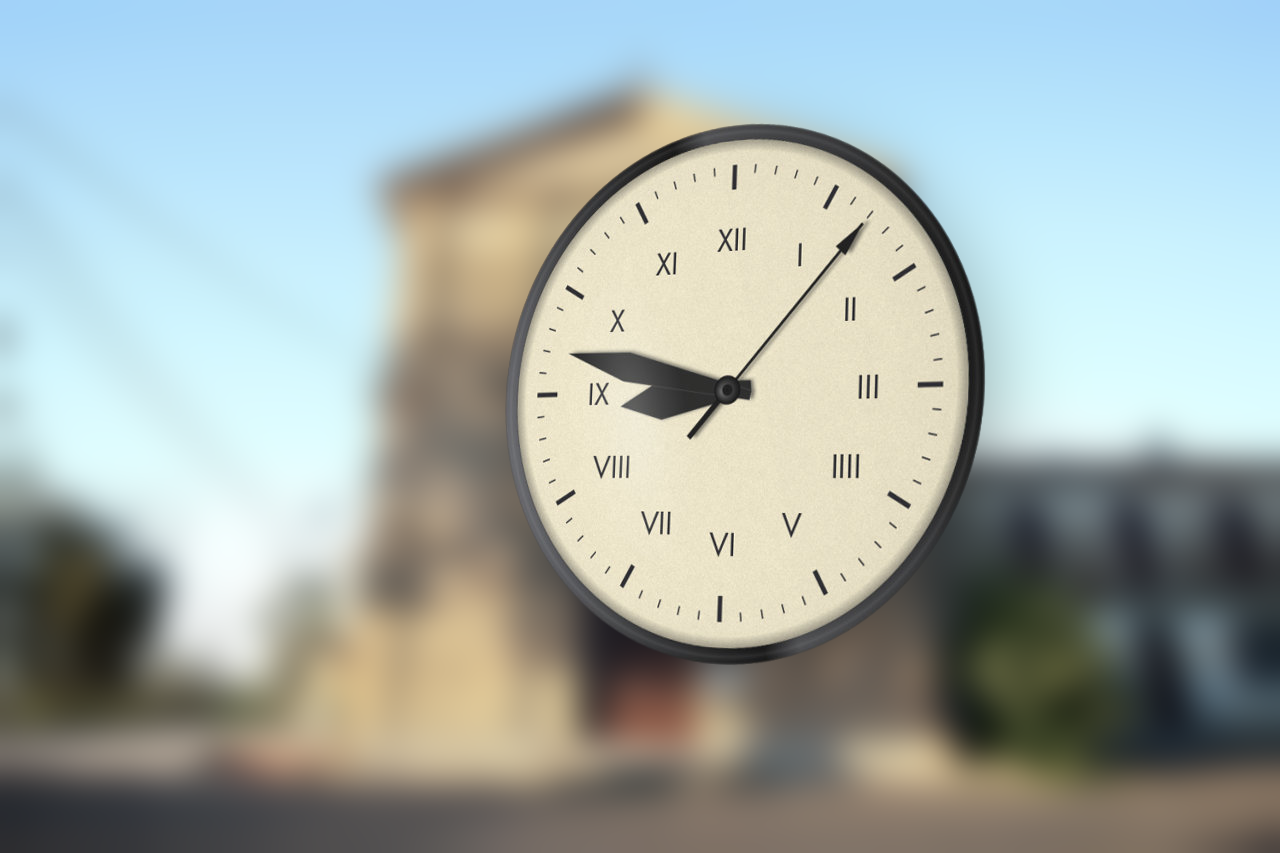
8h47m07s
